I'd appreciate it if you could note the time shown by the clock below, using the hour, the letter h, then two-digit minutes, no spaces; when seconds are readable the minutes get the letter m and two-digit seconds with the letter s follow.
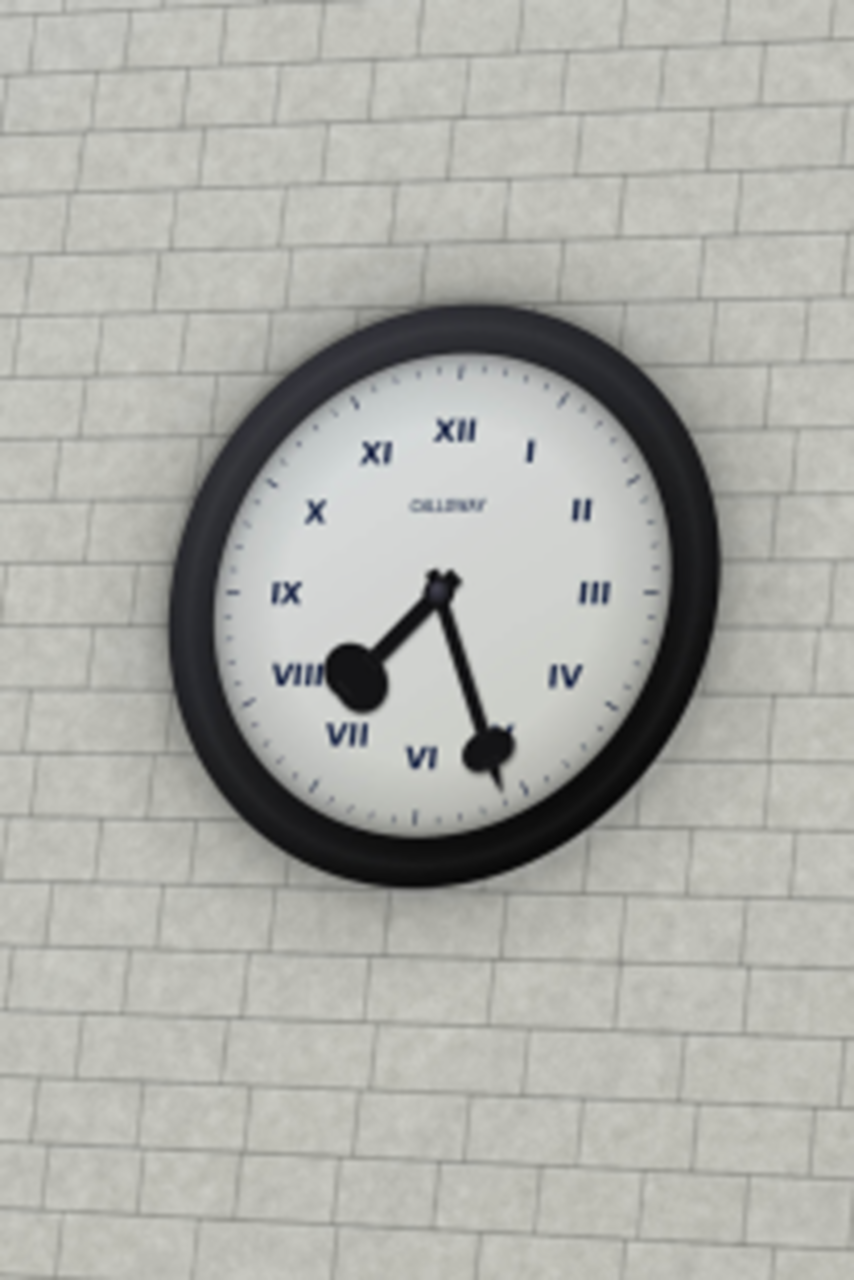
7h26
